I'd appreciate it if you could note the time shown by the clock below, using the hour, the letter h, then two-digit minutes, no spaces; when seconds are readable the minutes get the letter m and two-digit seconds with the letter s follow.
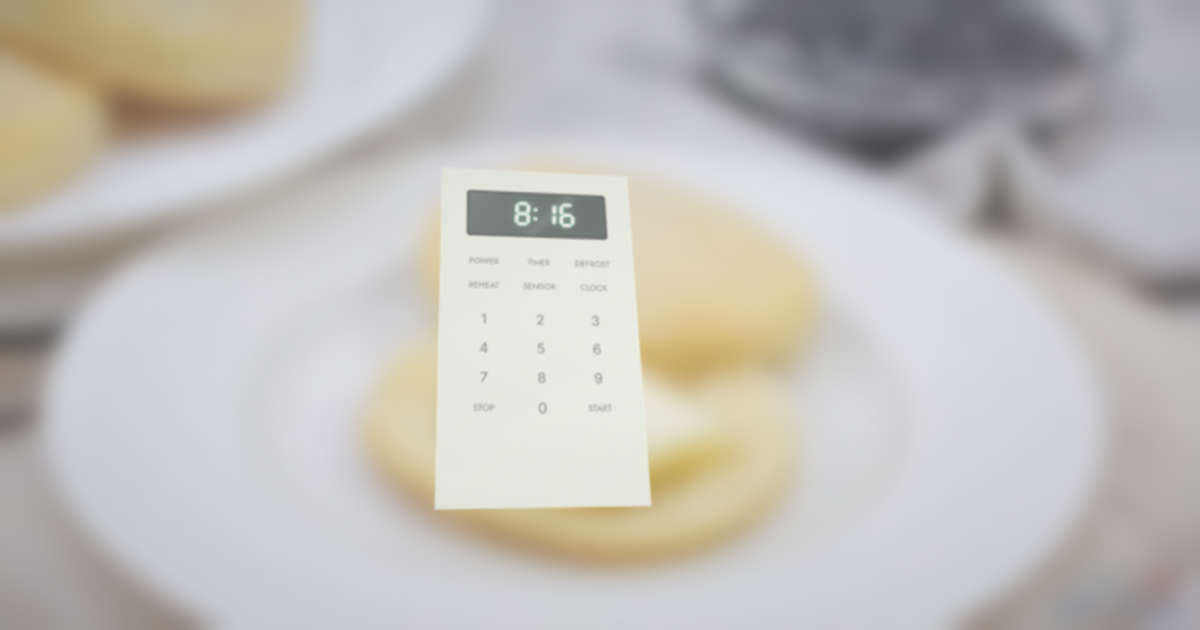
8h16
